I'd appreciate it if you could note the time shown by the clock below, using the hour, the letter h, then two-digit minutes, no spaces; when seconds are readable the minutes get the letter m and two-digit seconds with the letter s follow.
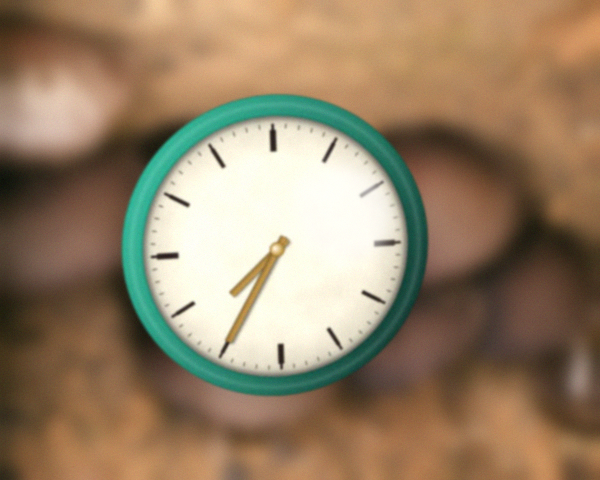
7h35
